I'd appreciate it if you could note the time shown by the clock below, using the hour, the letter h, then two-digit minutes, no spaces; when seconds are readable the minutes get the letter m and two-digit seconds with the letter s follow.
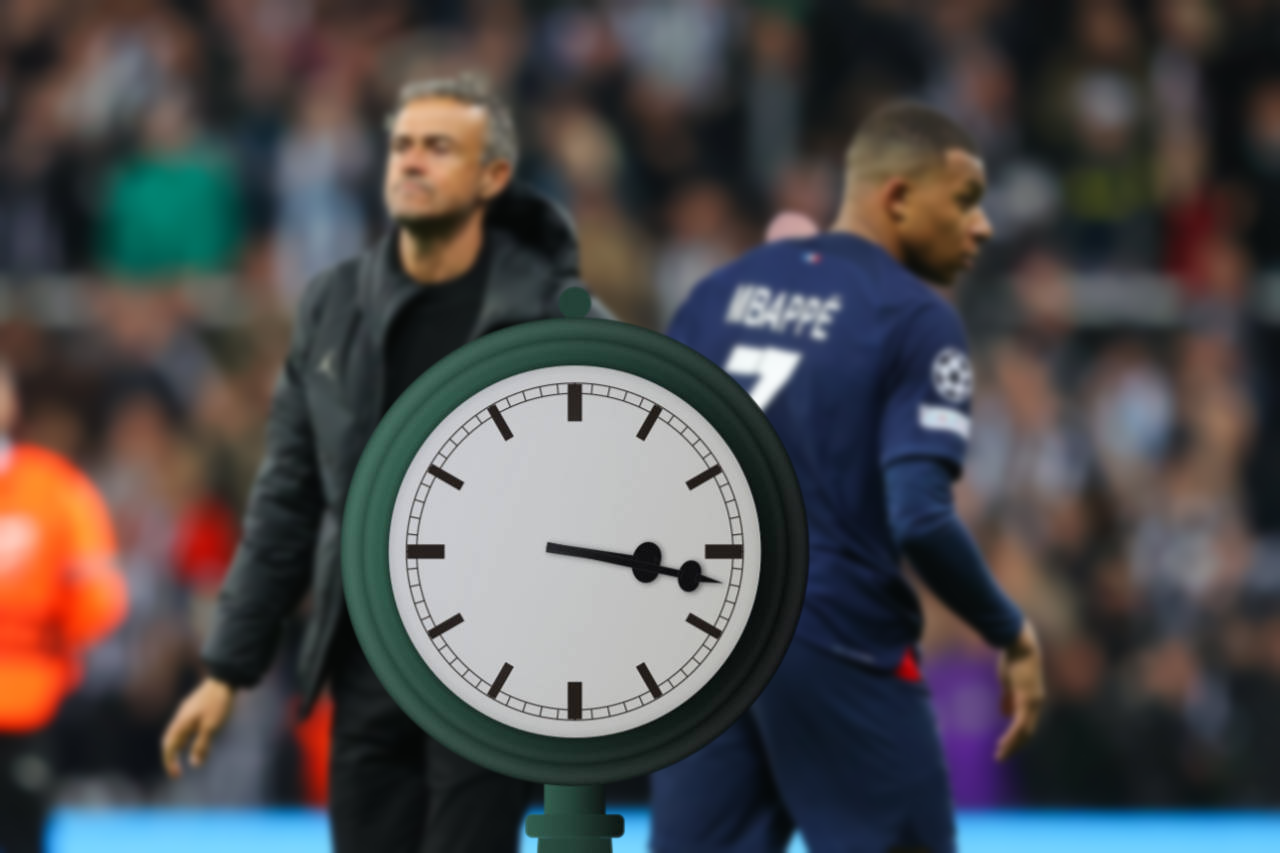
3h17
